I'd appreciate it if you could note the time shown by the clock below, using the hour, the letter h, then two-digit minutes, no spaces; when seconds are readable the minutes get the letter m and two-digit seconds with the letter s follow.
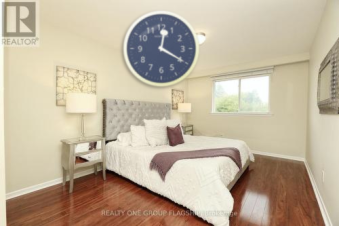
12h20
